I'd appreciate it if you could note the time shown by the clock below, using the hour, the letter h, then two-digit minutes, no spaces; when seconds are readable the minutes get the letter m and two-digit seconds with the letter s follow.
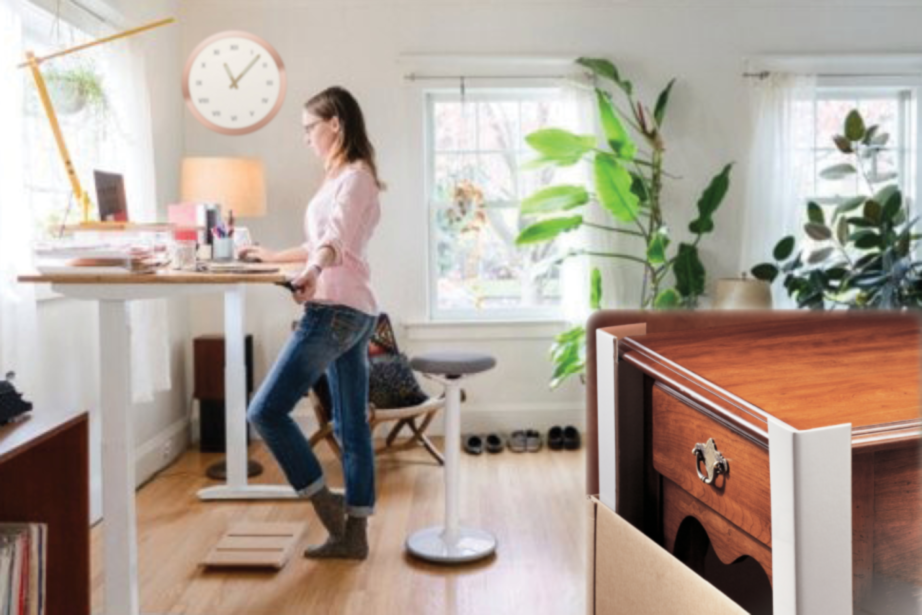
11h07
